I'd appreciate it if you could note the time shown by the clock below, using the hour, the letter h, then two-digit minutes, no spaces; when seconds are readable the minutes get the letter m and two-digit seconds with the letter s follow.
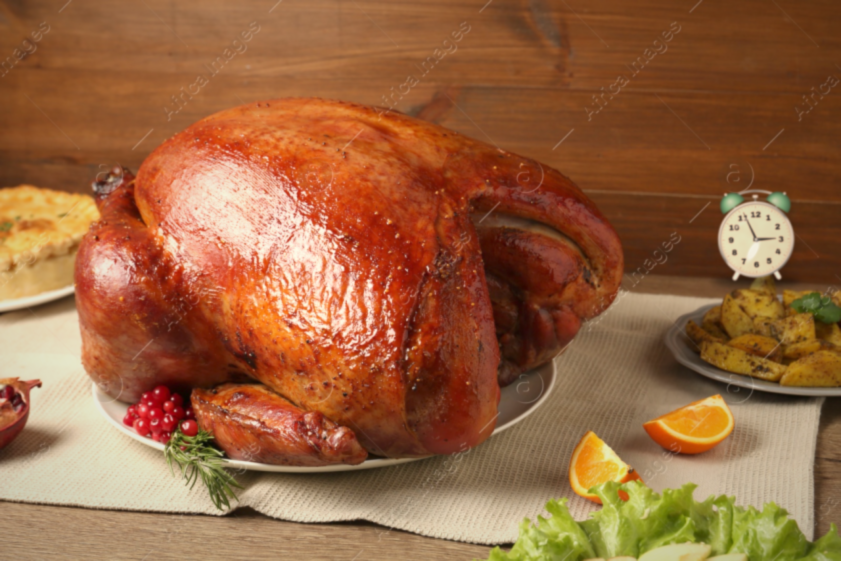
2h56
